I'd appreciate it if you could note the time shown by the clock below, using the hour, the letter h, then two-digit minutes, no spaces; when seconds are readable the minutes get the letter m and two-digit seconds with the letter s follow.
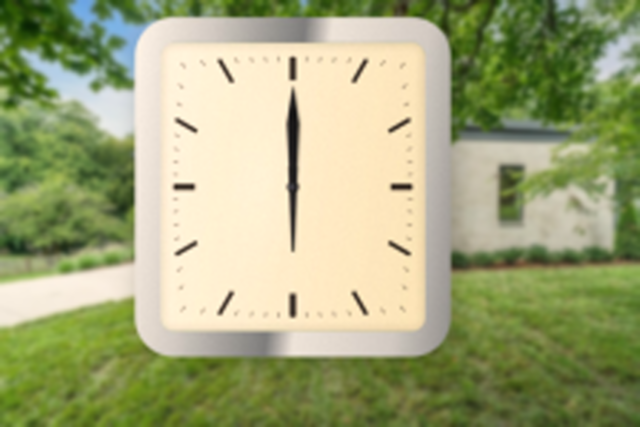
6h00
